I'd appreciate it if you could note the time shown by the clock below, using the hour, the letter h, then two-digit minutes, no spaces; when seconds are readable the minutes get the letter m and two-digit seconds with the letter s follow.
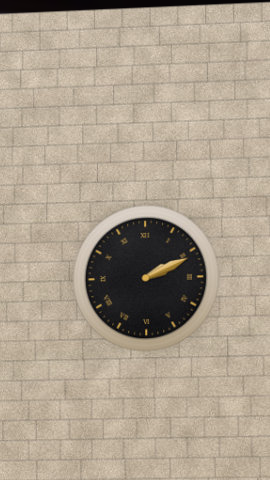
2h11
